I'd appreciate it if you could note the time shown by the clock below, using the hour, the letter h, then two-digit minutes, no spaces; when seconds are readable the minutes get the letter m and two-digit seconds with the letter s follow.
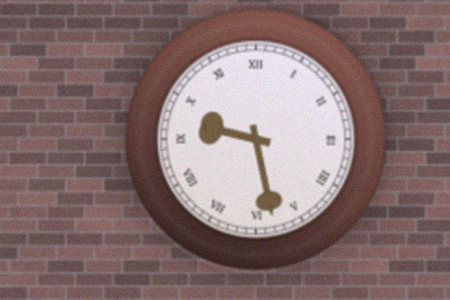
9h28
